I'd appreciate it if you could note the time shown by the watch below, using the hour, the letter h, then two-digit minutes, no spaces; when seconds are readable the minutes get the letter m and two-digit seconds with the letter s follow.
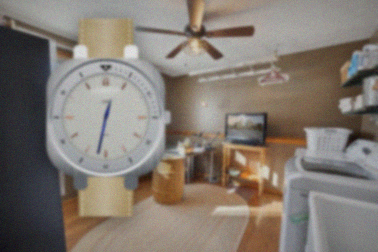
12h32
